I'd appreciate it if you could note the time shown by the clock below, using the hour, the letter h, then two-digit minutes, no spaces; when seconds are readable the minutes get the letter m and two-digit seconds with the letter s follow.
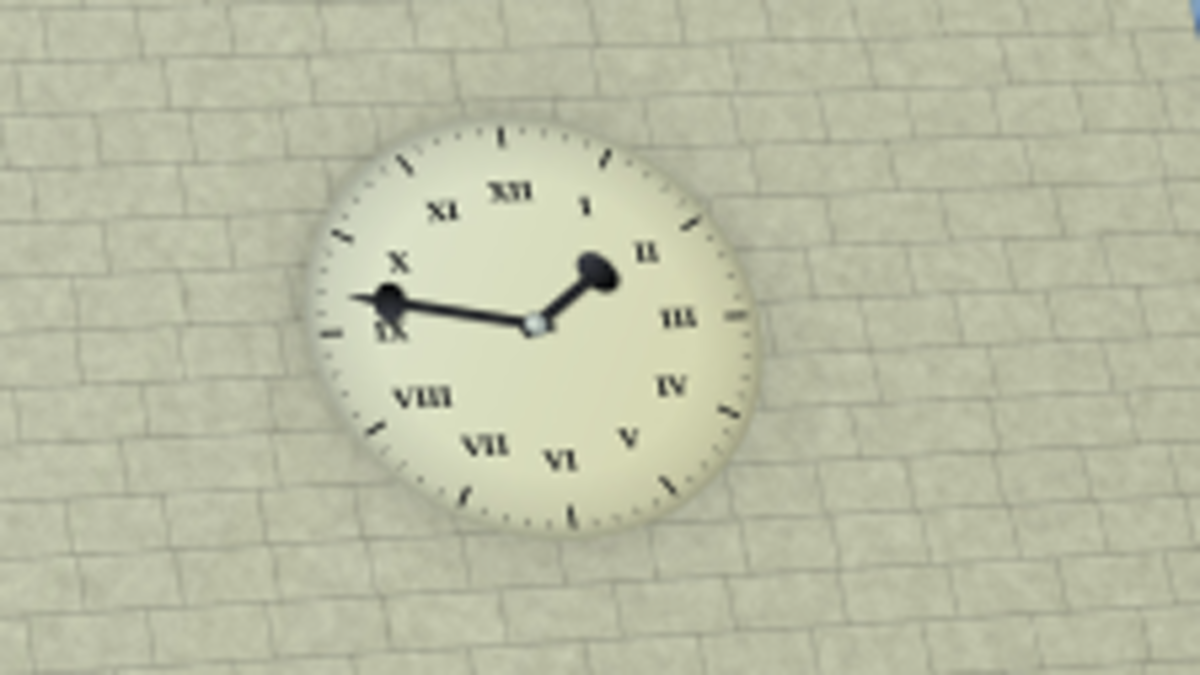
1h47
